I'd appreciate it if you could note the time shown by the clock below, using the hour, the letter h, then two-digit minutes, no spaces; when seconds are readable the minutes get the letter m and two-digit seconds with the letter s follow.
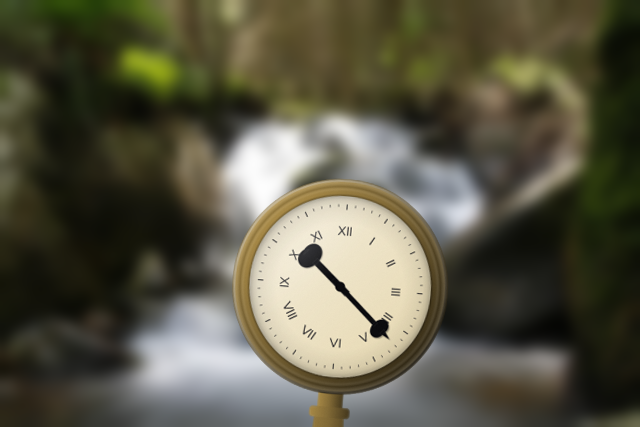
10h22
